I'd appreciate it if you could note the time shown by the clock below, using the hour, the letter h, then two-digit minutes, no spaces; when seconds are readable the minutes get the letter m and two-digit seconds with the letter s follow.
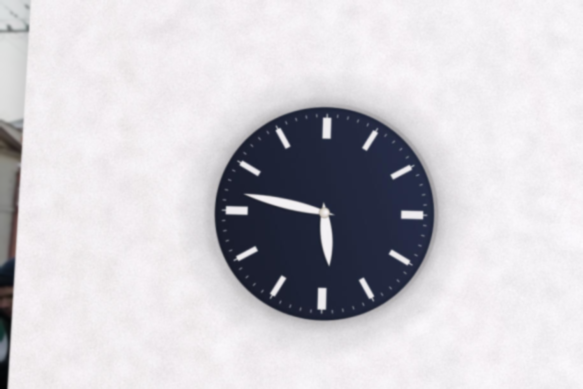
5h47
